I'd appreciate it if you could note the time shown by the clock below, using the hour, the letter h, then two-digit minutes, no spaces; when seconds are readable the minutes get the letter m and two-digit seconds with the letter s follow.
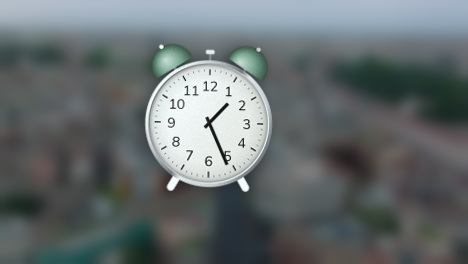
1h26
